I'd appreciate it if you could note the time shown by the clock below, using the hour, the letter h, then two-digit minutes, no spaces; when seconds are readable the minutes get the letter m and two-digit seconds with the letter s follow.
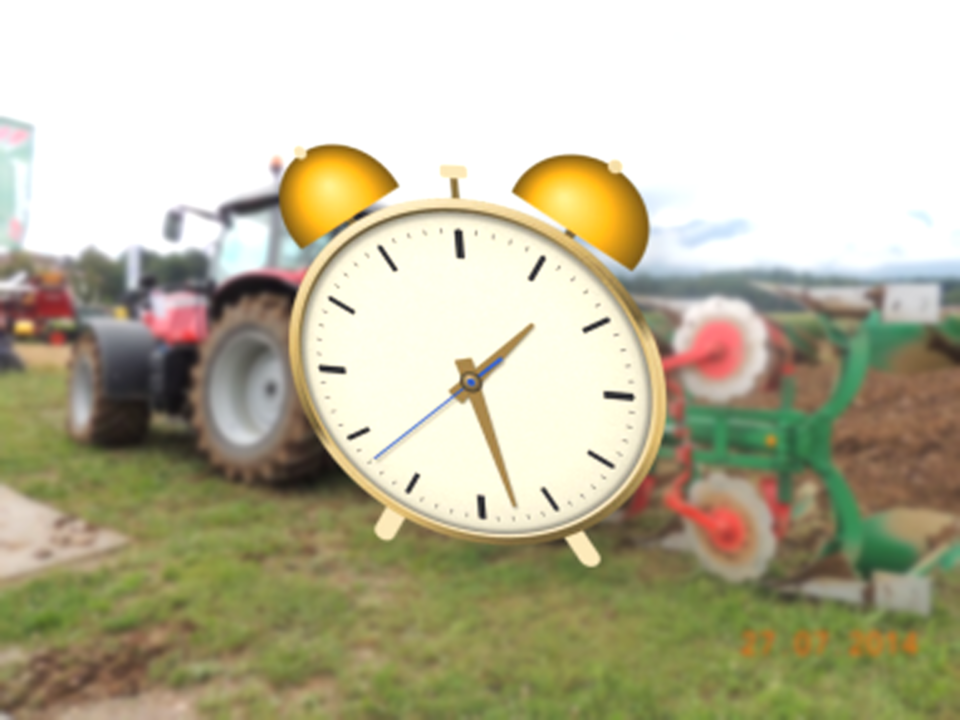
1h27m38s
